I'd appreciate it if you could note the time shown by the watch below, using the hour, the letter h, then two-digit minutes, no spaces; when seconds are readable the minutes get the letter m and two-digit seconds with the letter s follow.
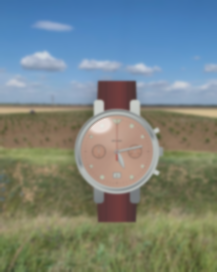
5h13
